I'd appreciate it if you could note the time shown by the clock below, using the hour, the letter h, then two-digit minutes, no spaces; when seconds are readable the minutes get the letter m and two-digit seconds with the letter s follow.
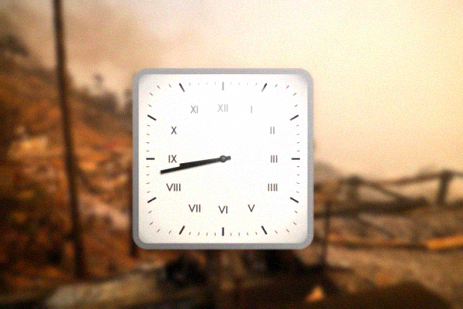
8h43
